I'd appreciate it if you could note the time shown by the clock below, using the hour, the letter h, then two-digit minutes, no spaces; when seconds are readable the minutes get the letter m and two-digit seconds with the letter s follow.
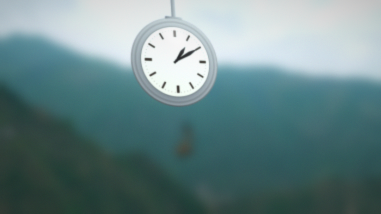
1h10
